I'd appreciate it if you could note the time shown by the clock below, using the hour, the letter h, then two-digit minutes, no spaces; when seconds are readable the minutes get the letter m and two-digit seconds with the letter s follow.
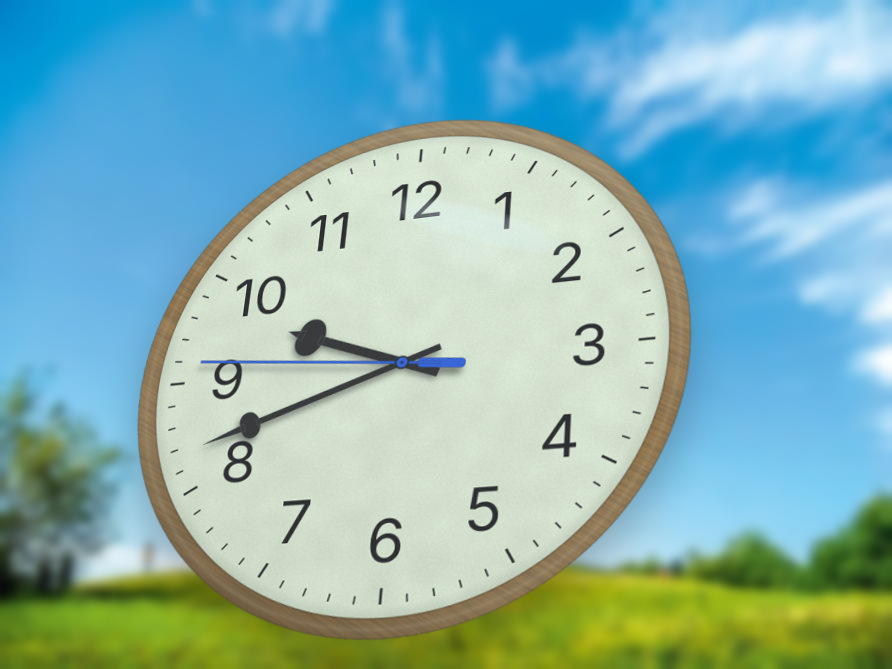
9h41m46s
